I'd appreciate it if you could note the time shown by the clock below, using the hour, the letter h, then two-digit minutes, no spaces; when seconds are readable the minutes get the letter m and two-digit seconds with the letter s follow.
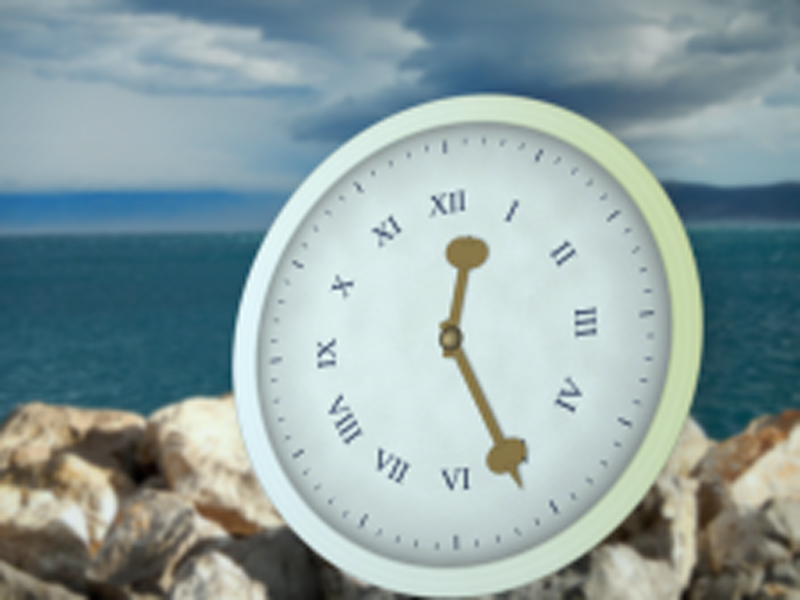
12h26
